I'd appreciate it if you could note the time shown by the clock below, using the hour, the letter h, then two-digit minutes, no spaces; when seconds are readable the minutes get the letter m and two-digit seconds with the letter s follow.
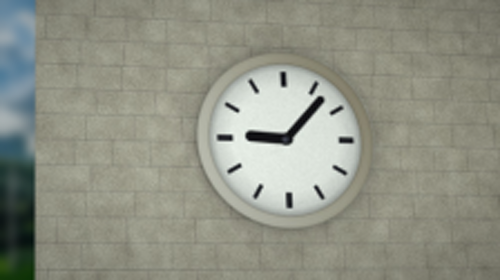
9h07
